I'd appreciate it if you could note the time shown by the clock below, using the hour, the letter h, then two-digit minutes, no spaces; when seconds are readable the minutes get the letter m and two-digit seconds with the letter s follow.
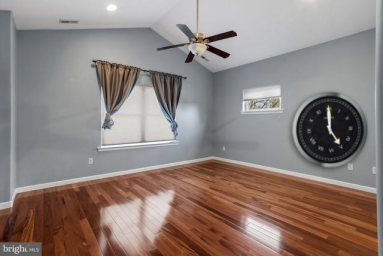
5h00
